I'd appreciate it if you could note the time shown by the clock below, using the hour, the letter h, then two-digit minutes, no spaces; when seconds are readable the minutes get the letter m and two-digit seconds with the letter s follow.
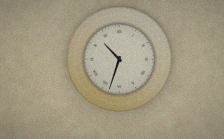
10h33
